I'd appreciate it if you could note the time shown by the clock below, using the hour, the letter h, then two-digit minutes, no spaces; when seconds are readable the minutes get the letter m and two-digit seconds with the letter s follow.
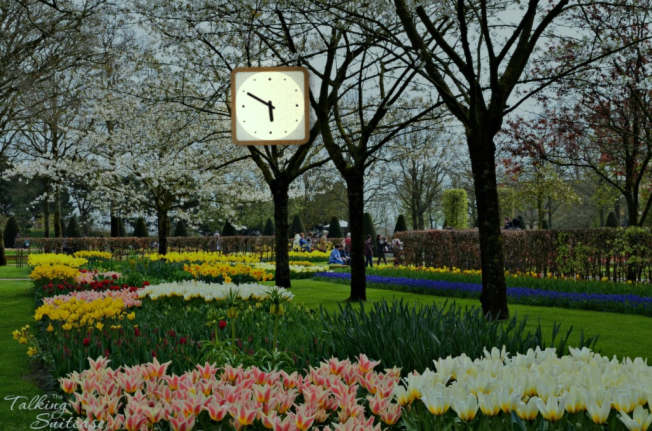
5h50
